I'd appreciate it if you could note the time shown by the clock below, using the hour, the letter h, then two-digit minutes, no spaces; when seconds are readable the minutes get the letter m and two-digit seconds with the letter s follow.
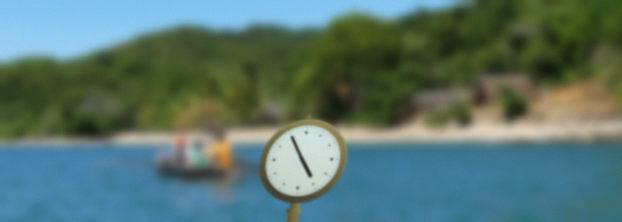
4h55
